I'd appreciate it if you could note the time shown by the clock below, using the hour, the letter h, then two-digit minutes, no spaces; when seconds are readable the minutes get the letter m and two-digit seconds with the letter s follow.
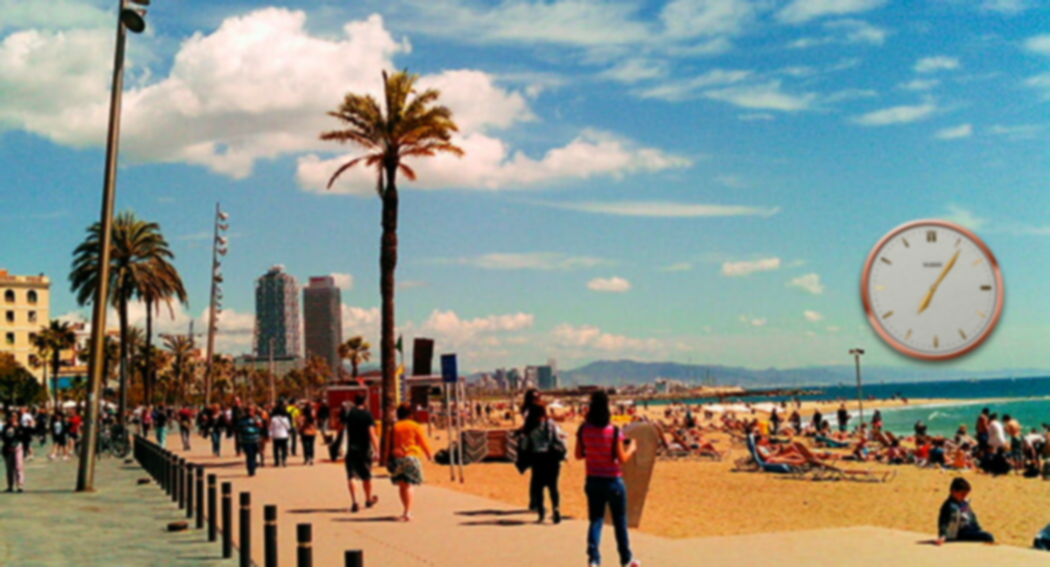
7h06
